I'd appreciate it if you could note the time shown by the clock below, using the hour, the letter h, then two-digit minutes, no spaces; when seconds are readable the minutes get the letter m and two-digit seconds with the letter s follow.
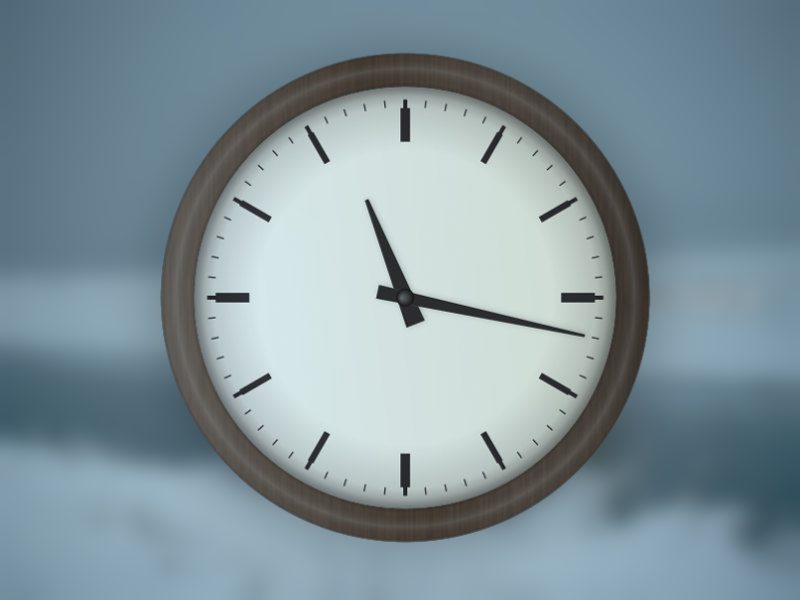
11h17
